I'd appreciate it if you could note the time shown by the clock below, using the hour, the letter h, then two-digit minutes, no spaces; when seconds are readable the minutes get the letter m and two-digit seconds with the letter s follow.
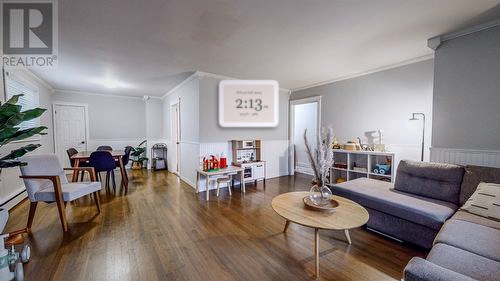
2h13
